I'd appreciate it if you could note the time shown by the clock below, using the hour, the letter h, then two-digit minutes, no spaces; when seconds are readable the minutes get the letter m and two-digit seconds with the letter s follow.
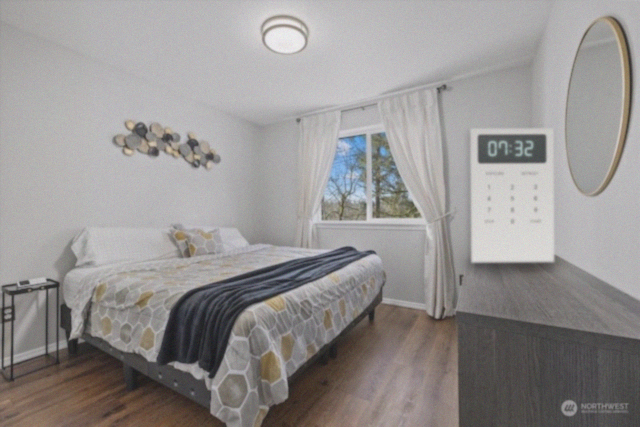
7h32
